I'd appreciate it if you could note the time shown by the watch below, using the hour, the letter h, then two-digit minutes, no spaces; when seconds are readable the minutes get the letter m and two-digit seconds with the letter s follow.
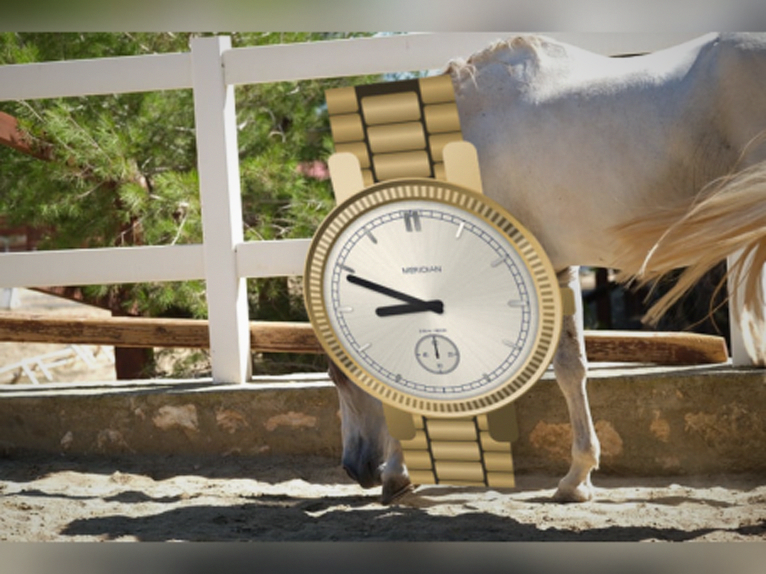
8h49
